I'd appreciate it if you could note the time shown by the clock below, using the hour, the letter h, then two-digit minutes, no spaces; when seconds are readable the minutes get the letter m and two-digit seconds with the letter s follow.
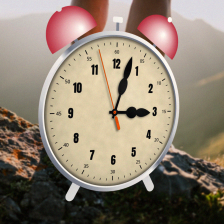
3h02m57s
